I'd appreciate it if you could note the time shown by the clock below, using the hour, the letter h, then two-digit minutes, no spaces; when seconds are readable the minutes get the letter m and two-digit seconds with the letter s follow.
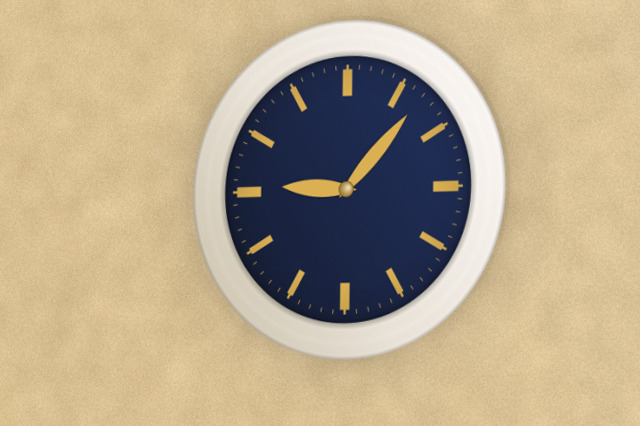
9h07
